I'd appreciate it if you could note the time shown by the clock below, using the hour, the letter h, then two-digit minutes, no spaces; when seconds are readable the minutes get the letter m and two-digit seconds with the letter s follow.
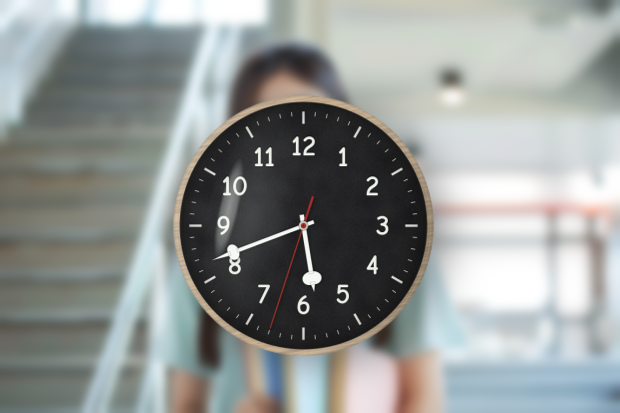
5h41m33s
